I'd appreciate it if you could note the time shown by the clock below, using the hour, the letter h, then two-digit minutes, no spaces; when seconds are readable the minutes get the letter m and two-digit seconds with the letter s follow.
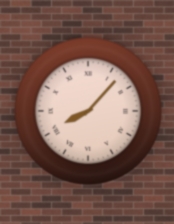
8h07
